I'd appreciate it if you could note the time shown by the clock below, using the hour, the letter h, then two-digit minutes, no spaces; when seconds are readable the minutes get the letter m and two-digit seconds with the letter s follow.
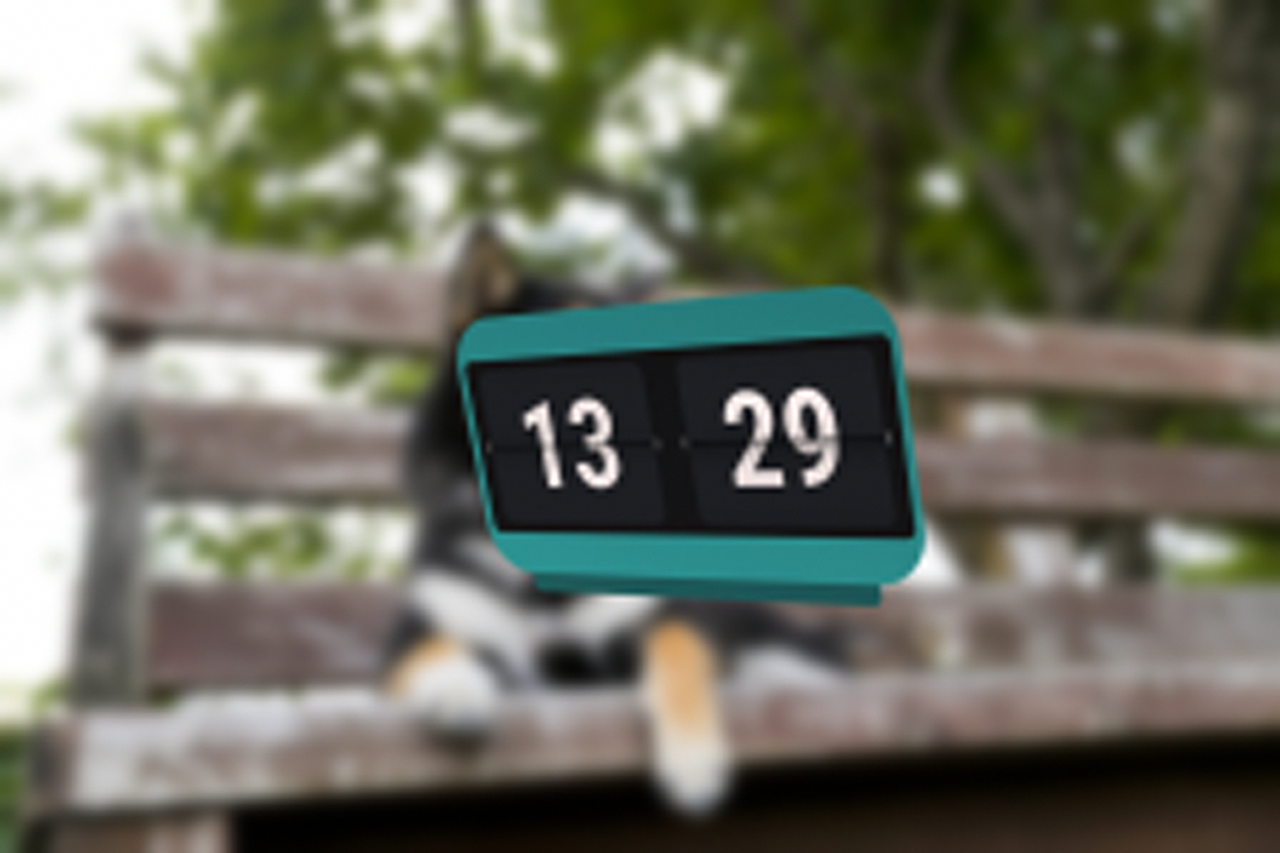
13h29
